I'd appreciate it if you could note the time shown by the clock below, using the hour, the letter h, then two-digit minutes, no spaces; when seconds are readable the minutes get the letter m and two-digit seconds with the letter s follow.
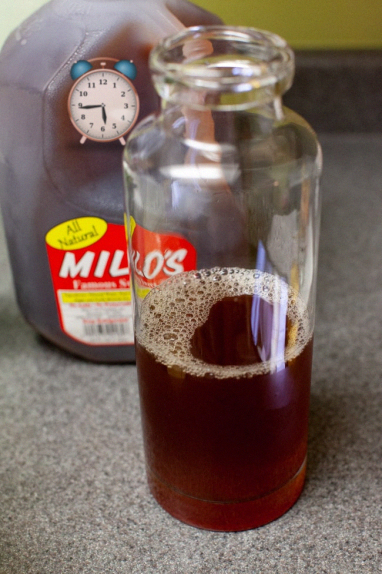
5h44
